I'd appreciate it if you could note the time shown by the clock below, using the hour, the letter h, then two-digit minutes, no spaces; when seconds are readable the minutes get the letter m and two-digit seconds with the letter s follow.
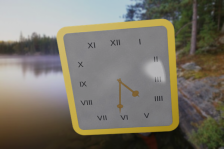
4h31
